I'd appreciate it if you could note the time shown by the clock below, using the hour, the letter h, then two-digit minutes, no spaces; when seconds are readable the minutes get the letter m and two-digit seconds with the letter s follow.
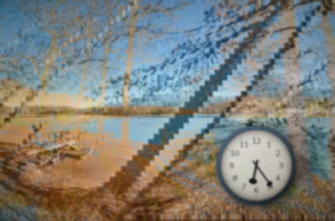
6h24
